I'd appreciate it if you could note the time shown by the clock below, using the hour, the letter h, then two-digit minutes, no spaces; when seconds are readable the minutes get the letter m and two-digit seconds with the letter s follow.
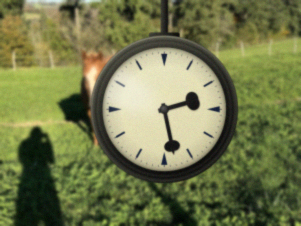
2h28
